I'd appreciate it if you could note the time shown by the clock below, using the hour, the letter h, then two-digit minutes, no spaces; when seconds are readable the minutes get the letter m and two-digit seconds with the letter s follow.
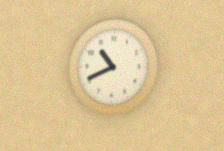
10h41
